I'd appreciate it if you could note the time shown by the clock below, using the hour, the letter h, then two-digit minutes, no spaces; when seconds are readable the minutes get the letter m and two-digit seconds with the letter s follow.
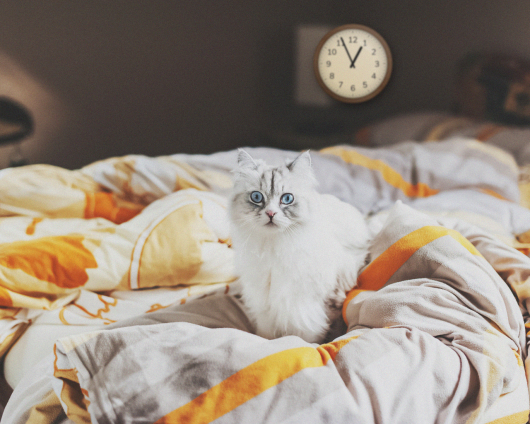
12h56
